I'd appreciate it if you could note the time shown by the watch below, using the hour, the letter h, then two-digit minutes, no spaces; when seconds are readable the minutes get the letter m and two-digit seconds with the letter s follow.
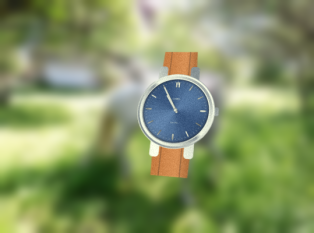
10h55
